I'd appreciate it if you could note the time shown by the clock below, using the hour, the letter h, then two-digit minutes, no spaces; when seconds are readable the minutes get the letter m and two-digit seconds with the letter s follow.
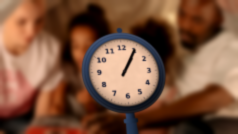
1h05
